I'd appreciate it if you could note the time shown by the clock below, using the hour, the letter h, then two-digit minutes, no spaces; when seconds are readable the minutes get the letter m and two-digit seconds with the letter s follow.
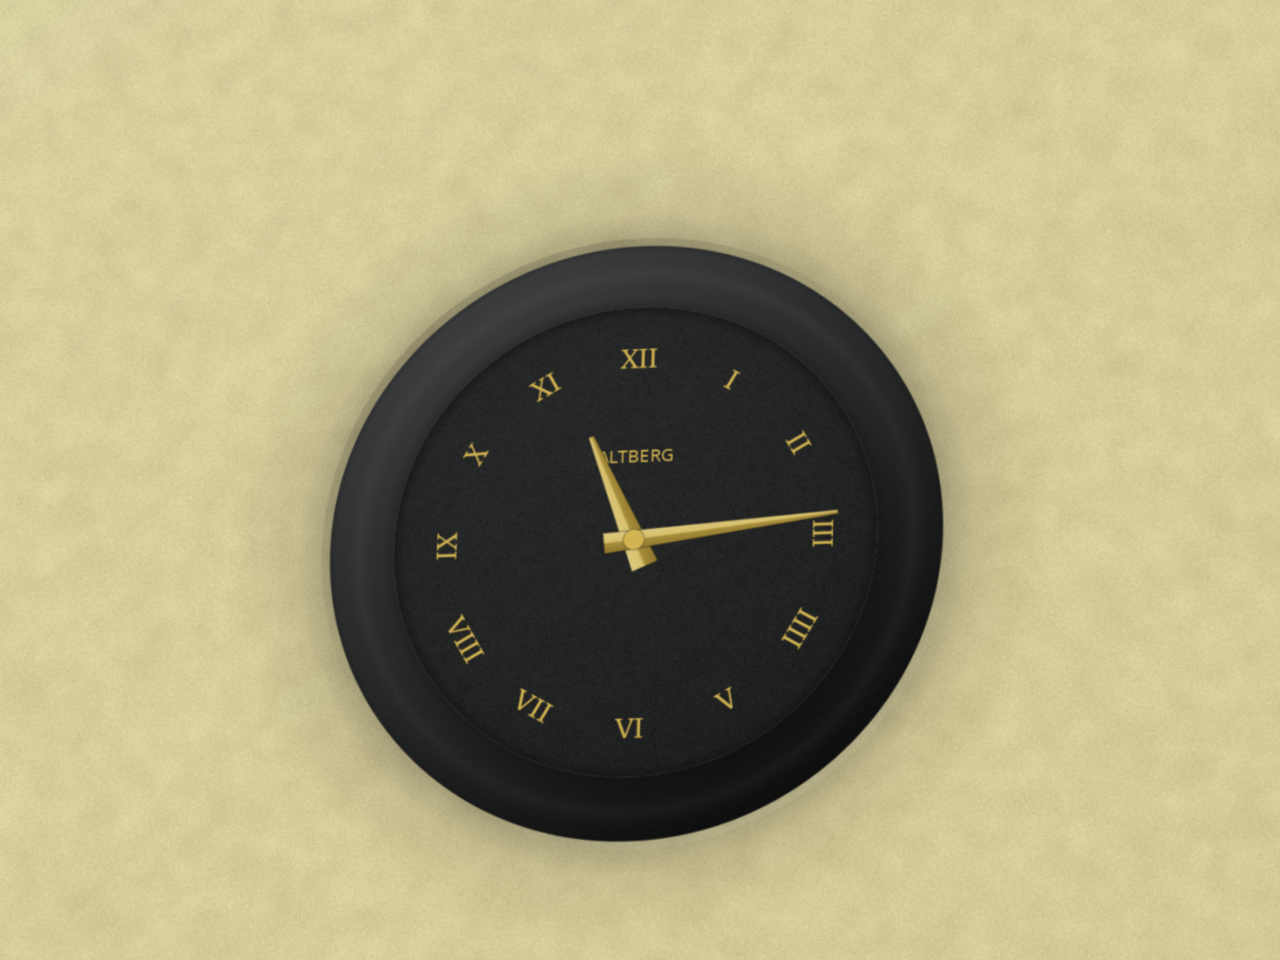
11h14
